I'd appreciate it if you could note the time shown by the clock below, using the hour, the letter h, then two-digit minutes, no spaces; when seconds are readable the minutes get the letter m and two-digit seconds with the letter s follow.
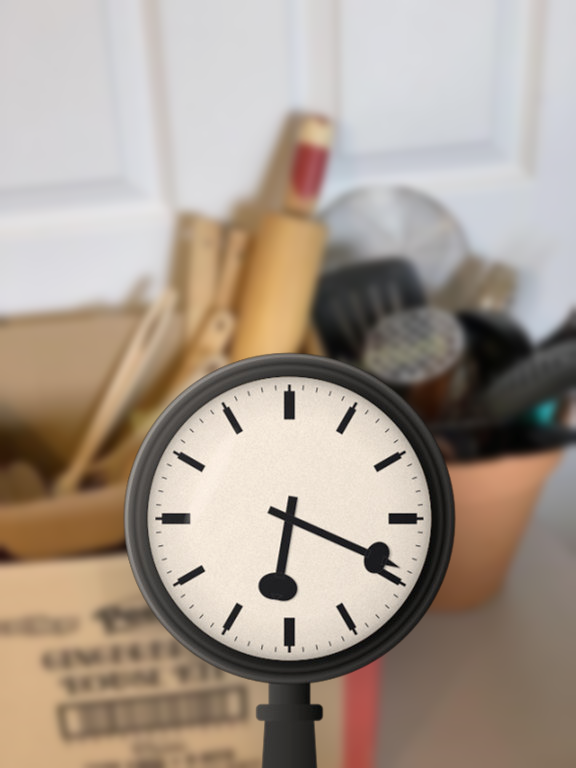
6h19
